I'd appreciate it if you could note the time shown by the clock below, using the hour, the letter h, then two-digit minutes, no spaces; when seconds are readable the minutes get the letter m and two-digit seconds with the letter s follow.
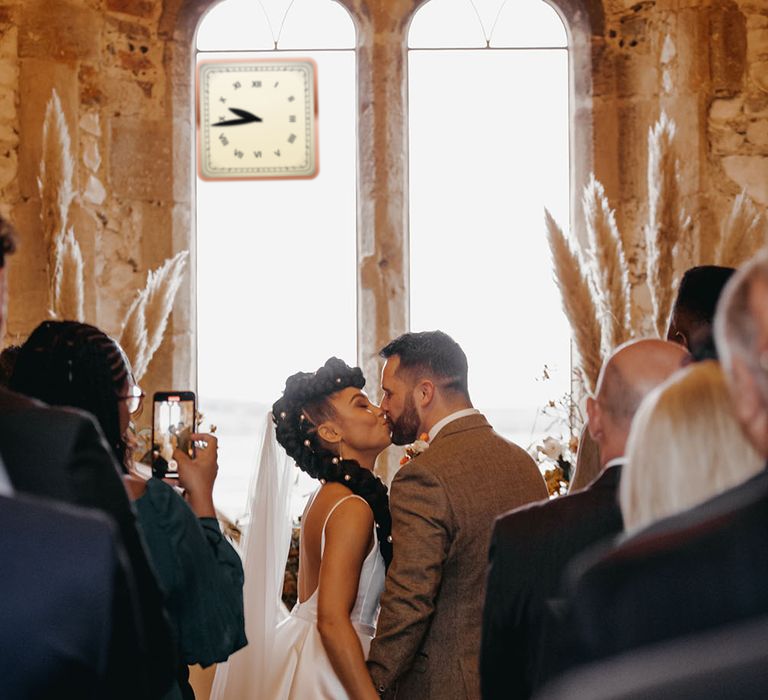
9h44
